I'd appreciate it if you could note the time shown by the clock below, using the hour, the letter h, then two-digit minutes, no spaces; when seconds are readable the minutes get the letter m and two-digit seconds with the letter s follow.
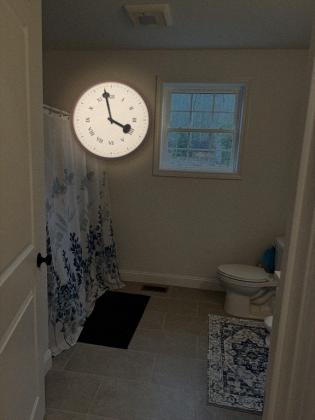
3h58
